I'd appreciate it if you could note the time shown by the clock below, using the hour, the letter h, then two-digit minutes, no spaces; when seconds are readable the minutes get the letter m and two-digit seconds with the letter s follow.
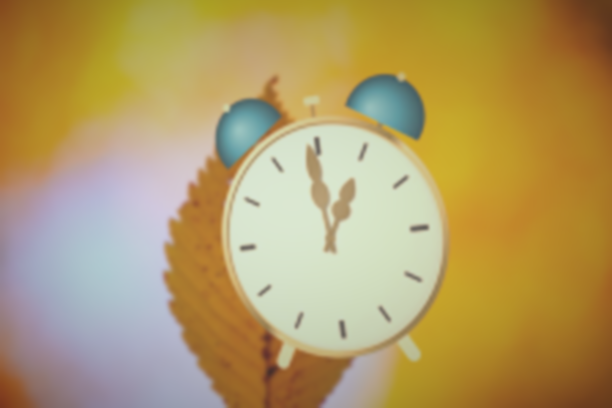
12h59
